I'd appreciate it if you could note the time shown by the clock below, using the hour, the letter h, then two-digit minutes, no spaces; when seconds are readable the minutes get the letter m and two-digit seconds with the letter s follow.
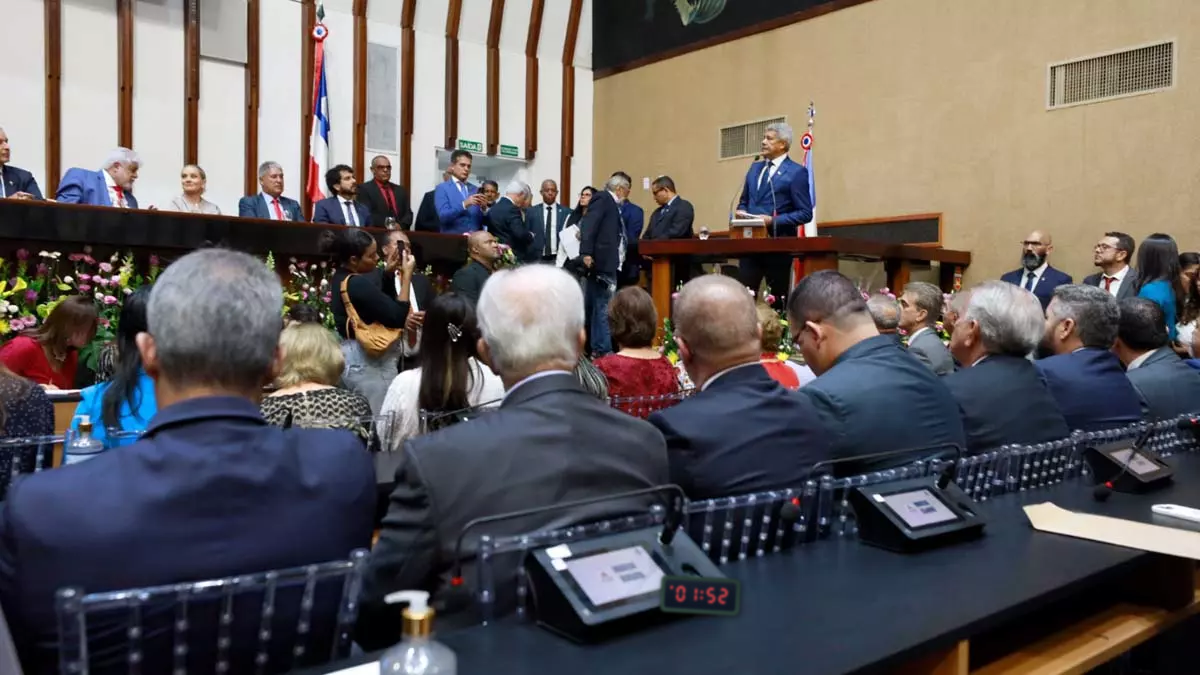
1h52
